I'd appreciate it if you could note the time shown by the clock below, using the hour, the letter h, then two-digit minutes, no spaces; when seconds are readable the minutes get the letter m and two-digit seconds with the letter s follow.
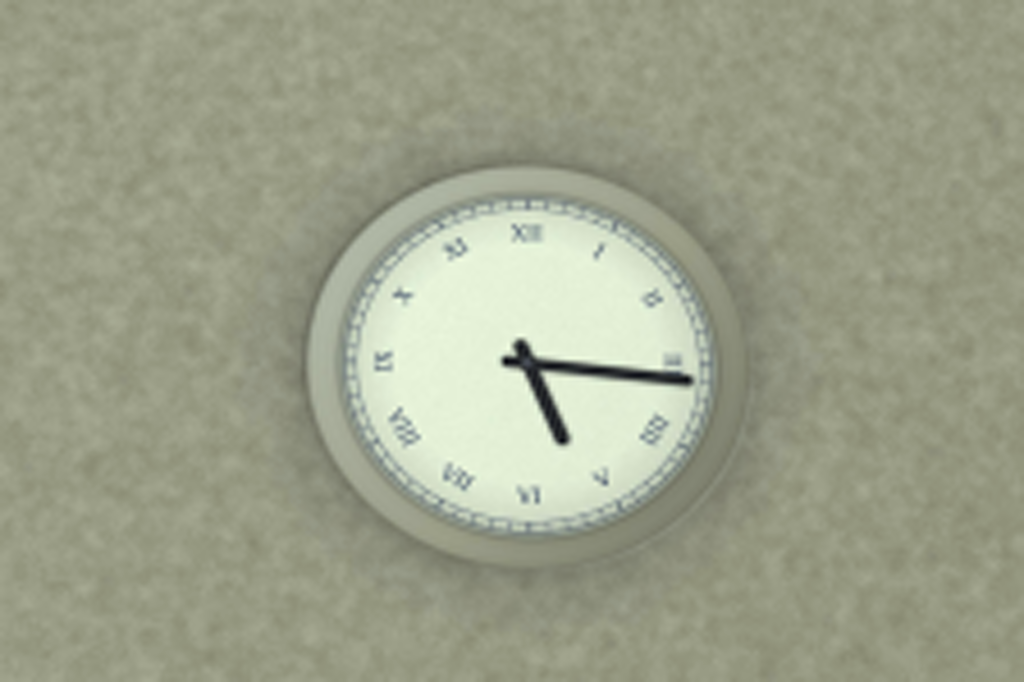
5h16
